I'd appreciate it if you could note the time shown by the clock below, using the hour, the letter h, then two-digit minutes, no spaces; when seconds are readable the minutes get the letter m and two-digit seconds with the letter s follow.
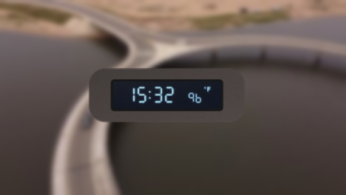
15h32
